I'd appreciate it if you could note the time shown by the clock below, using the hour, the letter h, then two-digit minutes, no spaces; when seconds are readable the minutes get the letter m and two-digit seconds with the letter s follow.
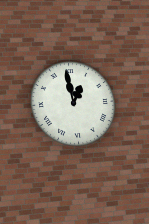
12h59
